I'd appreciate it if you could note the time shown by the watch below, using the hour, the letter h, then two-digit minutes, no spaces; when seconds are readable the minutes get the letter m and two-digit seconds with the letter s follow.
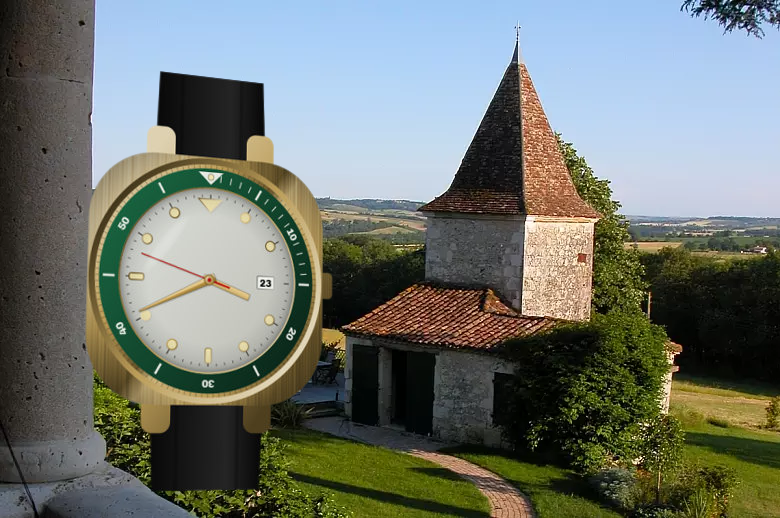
3h40m48s
